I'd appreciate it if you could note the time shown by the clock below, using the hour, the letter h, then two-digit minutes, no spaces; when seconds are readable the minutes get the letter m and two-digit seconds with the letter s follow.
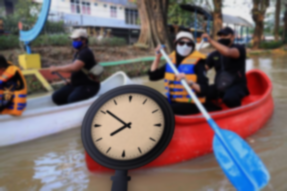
7h51
